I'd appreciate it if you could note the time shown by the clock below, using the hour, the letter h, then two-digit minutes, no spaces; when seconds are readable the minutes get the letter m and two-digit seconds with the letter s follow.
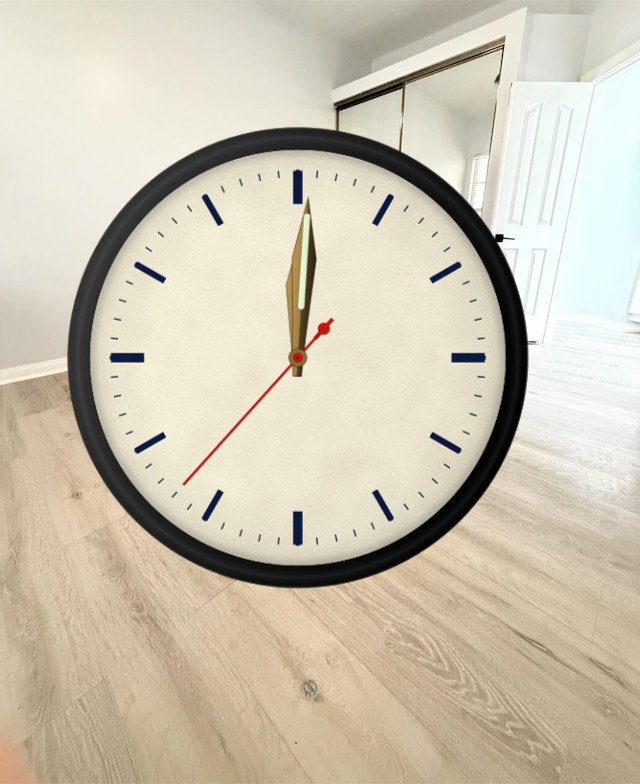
12h00m37s
